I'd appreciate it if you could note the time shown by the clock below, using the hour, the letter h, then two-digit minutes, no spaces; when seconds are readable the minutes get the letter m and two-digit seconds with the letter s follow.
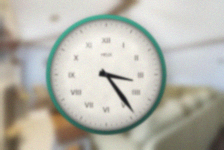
3h24
